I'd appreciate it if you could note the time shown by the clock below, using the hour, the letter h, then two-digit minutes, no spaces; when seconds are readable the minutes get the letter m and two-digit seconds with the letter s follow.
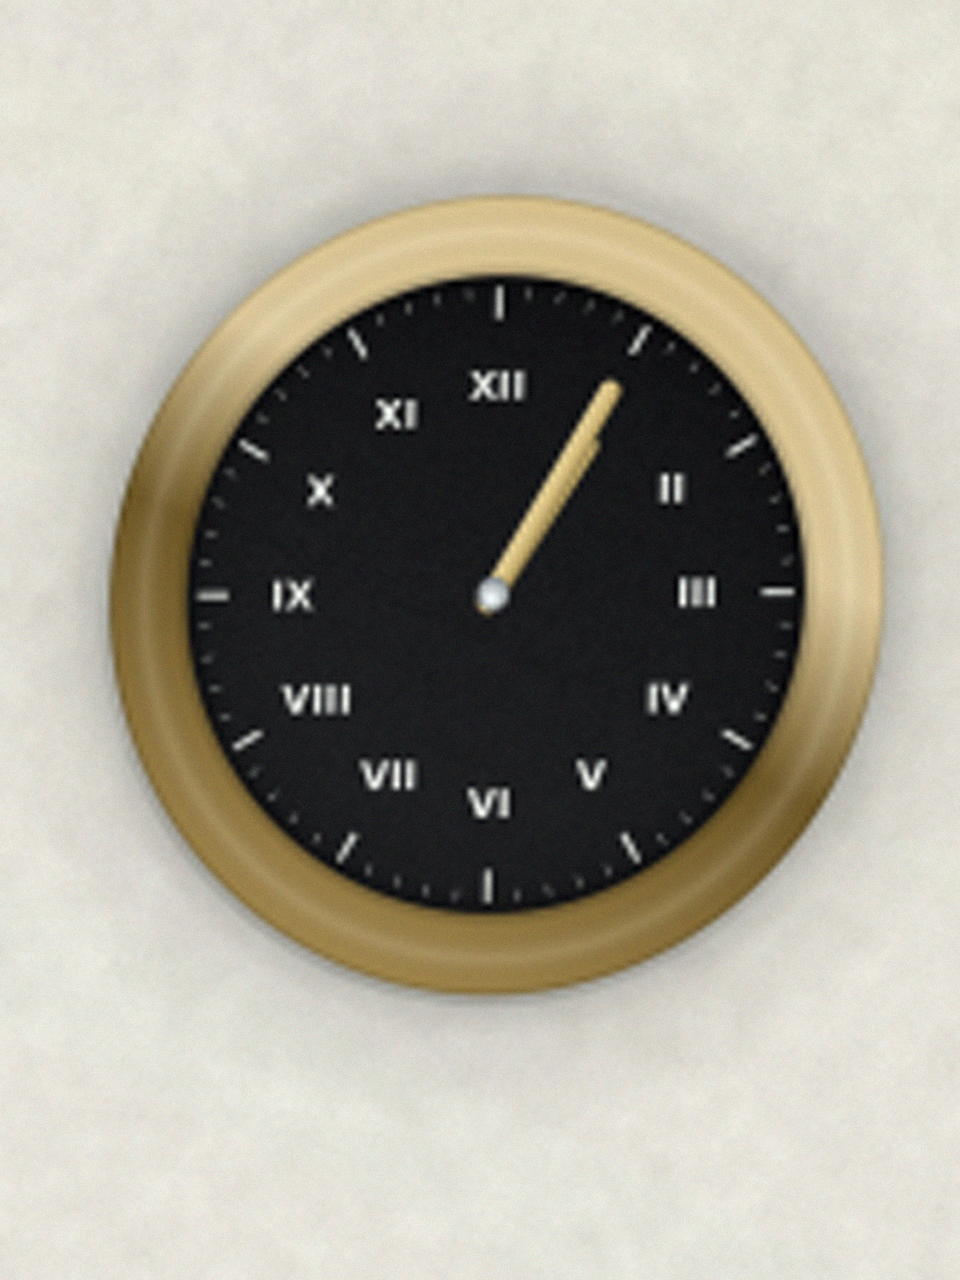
1h05
